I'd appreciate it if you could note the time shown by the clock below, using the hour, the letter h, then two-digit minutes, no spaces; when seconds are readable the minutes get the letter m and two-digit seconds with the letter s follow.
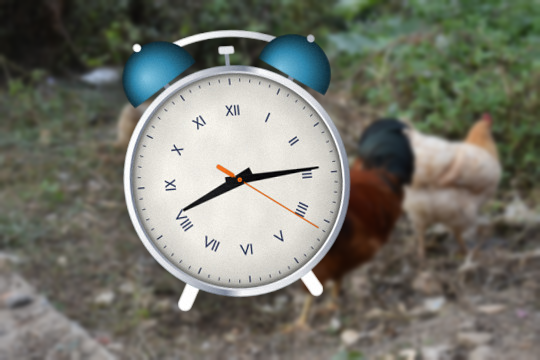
8h14m21s
